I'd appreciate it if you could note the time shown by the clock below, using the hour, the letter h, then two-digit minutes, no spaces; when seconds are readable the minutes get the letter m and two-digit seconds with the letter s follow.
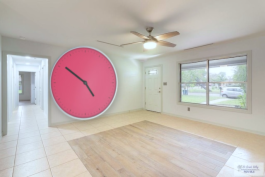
4h51
